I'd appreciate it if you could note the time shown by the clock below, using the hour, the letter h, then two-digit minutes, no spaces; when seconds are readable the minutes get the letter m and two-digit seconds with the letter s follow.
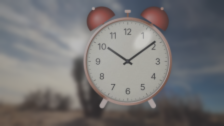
10h09
